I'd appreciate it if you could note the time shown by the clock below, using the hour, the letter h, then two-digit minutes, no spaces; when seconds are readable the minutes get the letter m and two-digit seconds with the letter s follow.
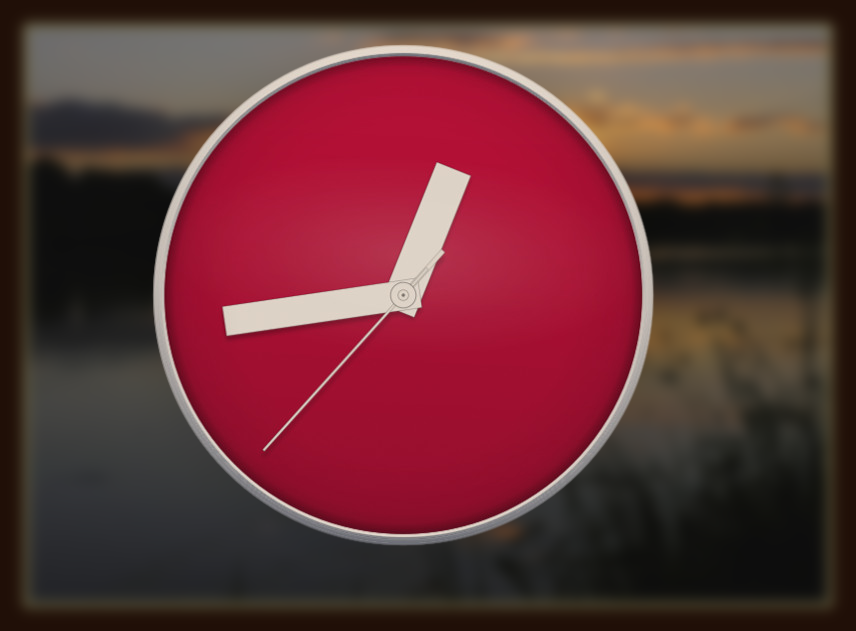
12h43m37s
